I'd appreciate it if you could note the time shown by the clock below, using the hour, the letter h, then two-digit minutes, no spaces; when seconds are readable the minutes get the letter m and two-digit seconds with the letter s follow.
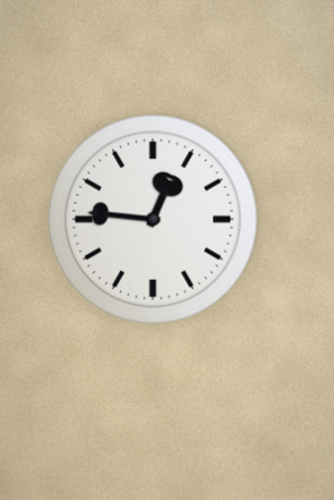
12h46
